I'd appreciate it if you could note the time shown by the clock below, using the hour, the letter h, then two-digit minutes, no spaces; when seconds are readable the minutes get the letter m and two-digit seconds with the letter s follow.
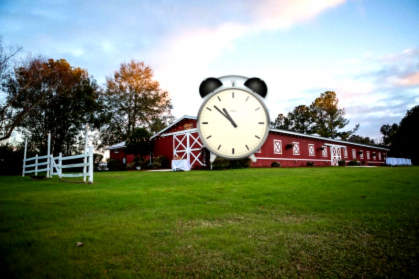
10h52
